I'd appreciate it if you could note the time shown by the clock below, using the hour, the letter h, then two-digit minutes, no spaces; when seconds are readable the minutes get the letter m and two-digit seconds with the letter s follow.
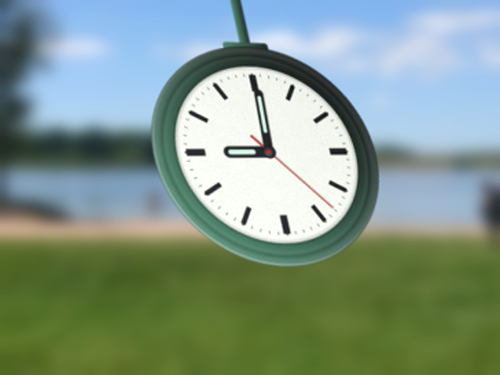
9h00m23s
